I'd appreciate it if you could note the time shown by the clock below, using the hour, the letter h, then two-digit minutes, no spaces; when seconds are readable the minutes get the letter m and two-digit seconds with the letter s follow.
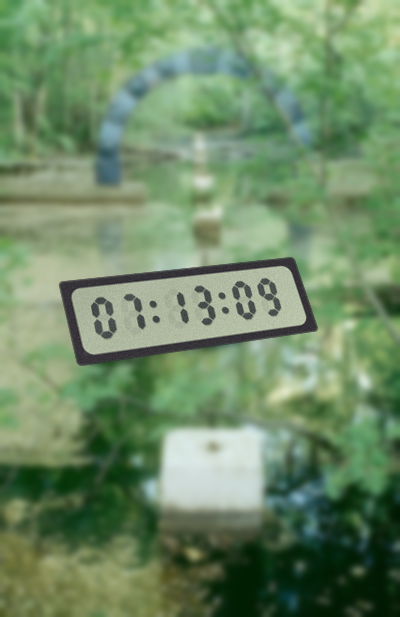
7h13m09s
